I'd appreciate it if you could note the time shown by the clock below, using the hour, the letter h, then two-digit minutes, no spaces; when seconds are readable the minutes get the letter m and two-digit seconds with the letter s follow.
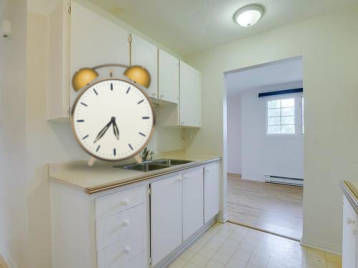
5h37
